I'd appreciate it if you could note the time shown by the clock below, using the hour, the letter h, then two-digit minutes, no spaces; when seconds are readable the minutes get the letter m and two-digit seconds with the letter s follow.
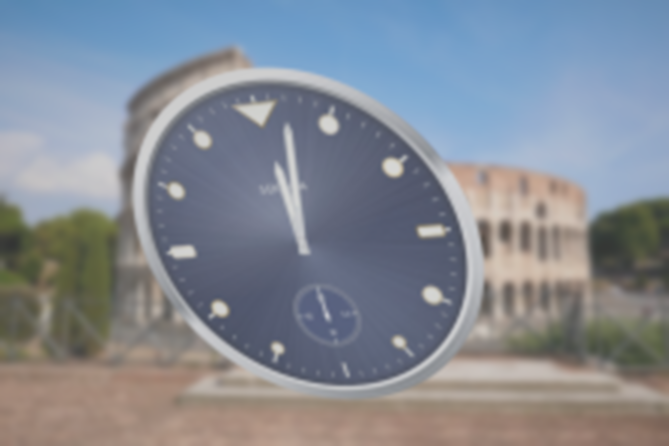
12h02
